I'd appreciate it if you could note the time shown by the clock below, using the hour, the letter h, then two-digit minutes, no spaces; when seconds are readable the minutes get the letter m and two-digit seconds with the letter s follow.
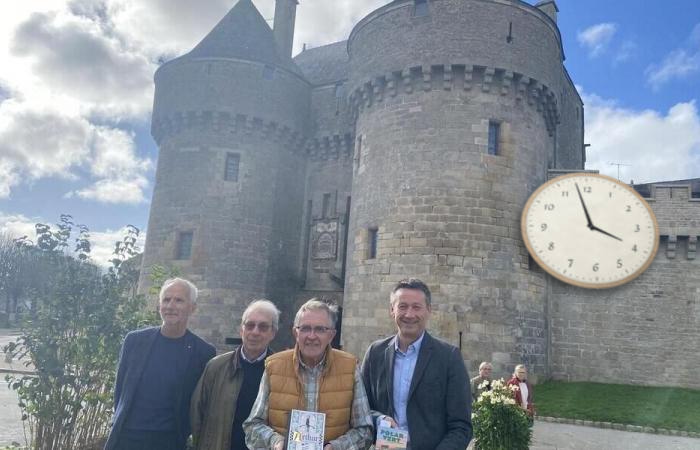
3h58
